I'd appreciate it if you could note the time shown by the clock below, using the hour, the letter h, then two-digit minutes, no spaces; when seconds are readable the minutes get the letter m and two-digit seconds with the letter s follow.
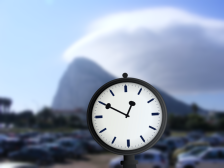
12h50
